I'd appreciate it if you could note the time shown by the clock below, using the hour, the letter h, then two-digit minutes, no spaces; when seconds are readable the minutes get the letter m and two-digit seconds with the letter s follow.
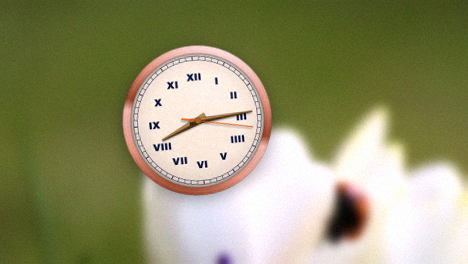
8h14m17s
